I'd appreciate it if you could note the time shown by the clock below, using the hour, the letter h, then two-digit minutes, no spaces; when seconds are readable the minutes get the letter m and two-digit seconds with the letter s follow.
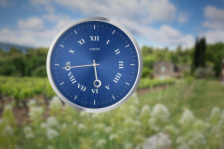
5h44
